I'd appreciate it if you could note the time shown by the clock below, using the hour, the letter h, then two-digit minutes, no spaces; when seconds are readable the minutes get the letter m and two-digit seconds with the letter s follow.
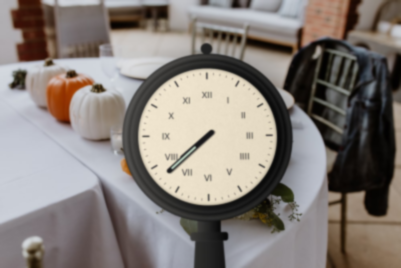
7h38
